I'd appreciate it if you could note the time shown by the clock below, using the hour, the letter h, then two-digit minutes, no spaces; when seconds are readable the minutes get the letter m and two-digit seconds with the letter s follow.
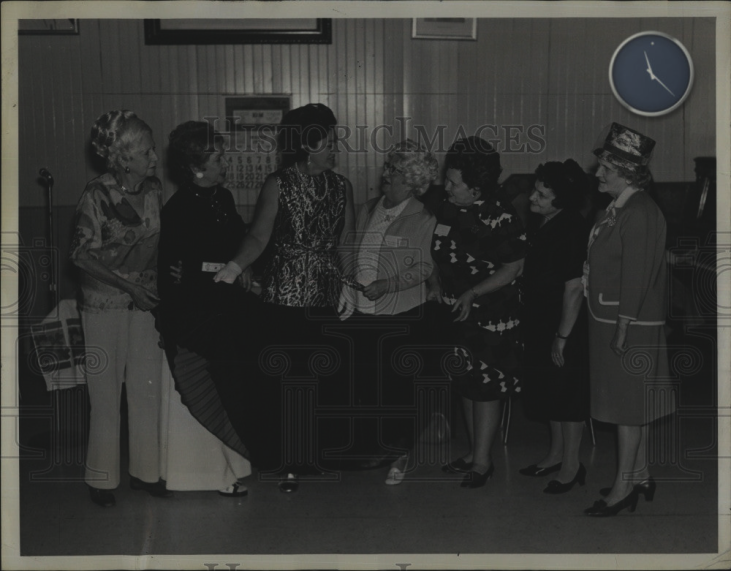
11h22
